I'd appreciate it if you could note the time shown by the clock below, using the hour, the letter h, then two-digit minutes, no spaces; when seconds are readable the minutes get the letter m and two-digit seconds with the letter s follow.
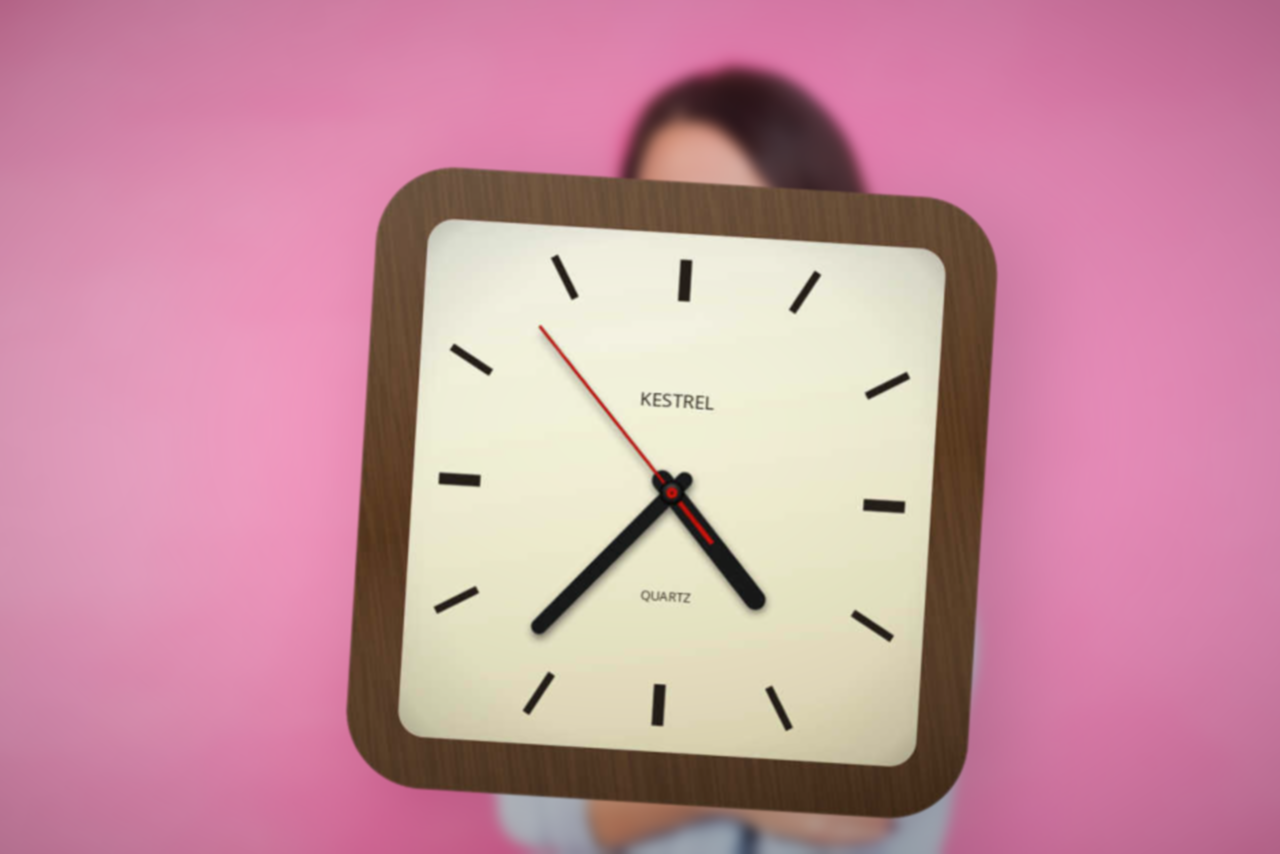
4h36m53s
